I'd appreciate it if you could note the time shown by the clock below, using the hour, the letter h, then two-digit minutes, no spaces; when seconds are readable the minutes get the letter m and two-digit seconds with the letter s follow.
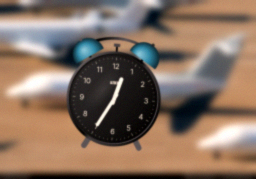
12h35
